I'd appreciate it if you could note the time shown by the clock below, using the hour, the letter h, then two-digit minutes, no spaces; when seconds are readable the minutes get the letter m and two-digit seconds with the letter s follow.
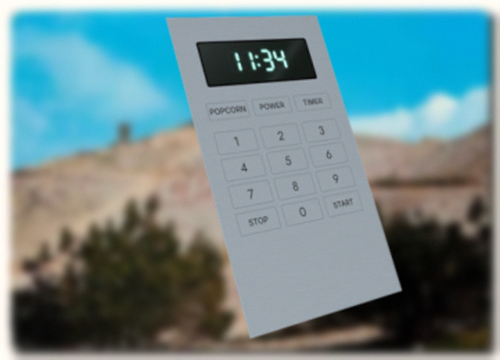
11h34
